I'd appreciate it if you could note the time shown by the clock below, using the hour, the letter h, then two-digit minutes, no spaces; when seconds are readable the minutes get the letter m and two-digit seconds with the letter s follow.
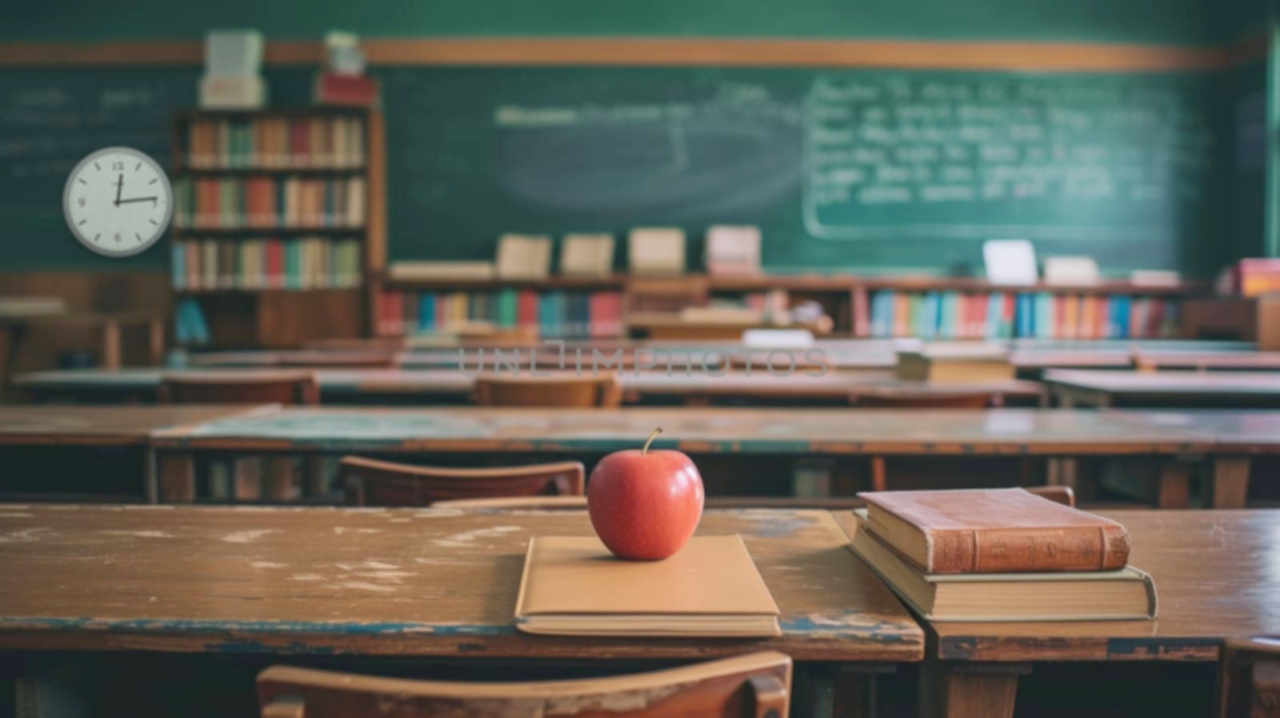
12h14
